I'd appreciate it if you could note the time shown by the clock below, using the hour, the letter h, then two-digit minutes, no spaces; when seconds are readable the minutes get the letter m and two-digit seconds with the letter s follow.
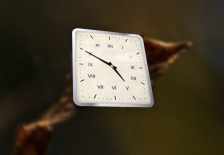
4h50
